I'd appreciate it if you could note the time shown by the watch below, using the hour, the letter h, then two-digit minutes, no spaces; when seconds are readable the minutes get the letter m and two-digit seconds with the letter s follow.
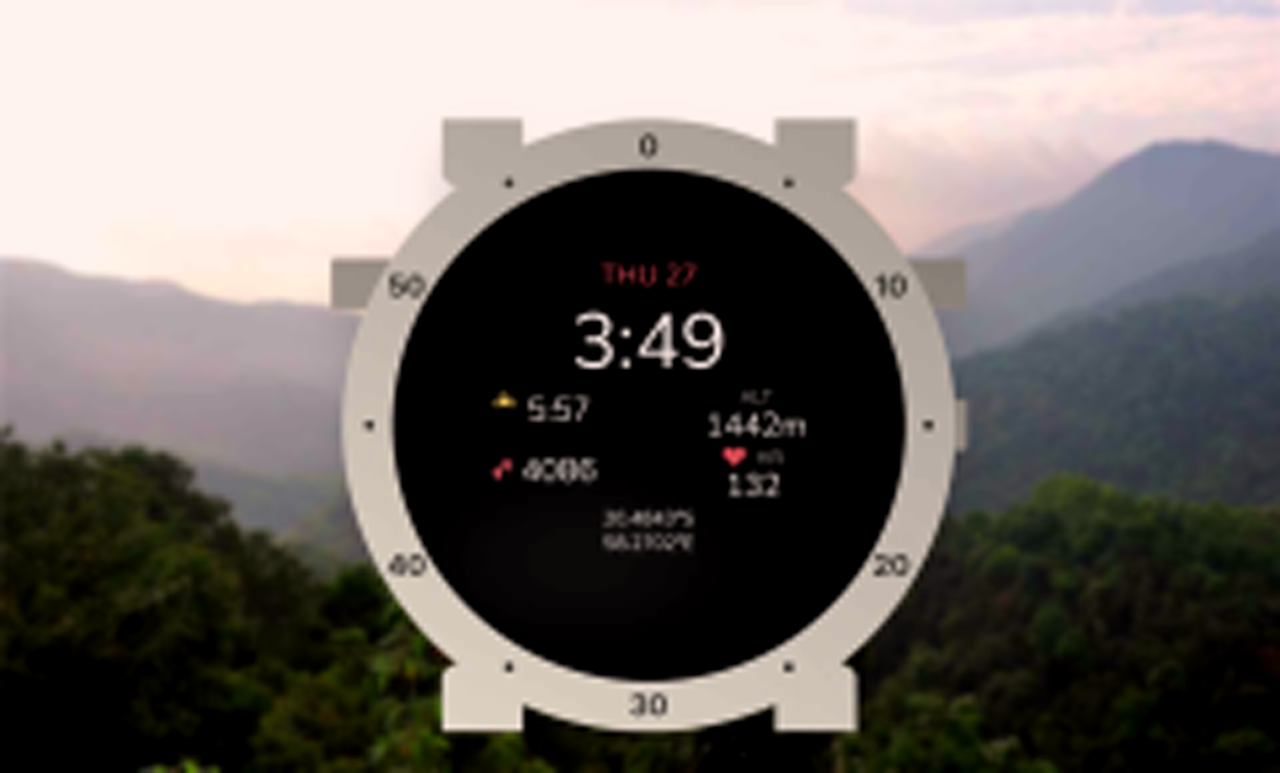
3h49
